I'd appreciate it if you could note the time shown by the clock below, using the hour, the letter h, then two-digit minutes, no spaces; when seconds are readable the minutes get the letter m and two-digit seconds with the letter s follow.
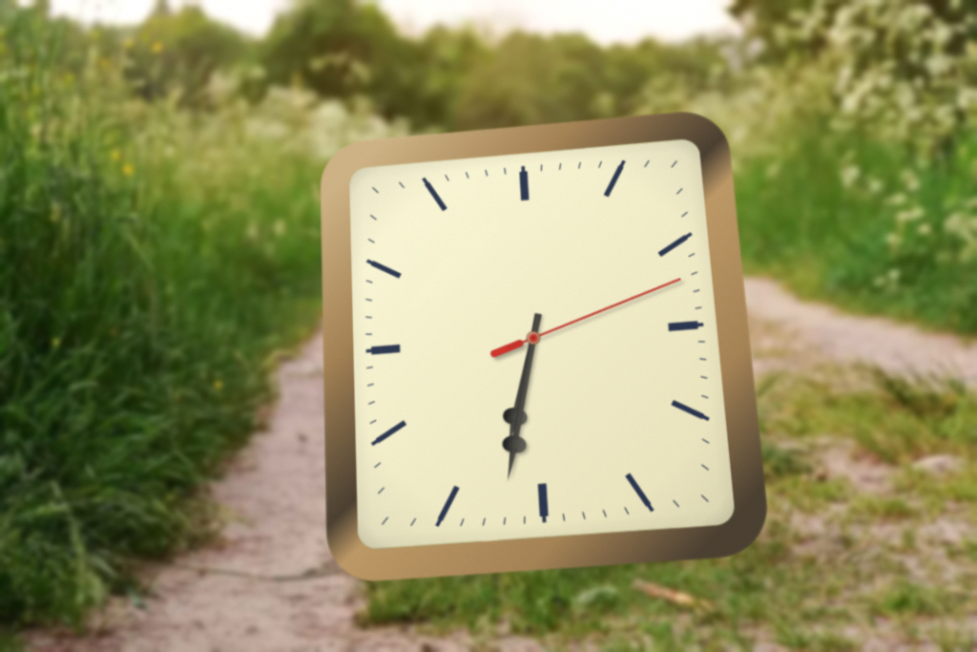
6h32m12s
